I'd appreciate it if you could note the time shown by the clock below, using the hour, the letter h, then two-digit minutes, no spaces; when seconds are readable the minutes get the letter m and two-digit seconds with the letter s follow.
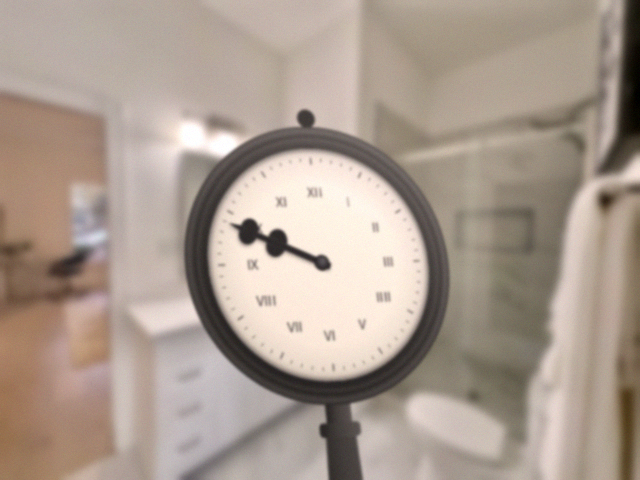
9h49
